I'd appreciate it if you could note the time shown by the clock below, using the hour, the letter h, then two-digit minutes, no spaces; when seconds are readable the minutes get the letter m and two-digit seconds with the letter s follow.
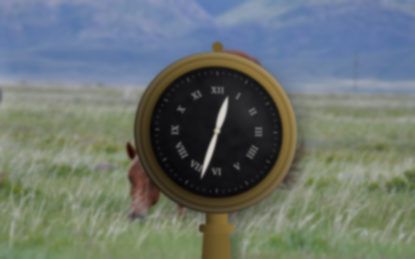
12h33
